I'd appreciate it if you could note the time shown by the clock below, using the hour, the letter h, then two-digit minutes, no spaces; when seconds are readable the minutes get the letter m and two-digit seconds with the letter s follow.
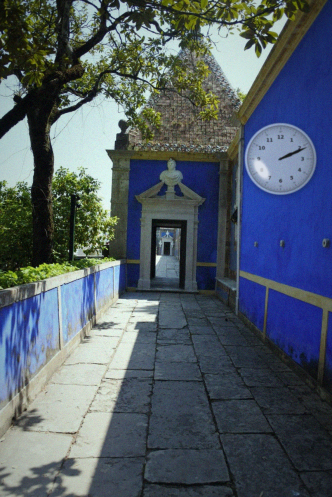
2h11
